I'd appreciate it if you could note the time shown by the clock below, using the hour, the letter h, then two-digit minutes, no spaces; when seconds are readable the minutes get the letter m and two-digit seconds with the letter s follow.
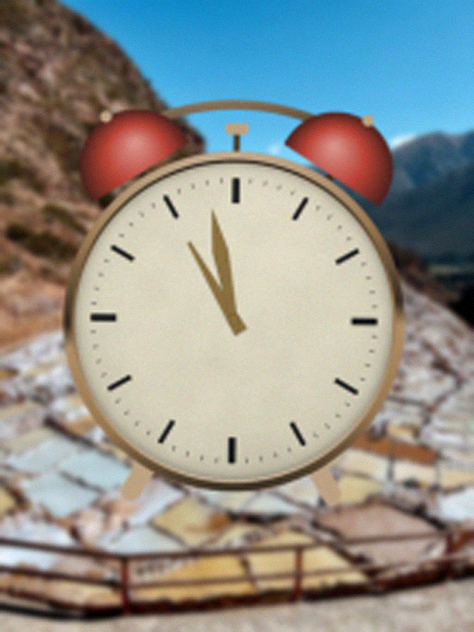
10h58
